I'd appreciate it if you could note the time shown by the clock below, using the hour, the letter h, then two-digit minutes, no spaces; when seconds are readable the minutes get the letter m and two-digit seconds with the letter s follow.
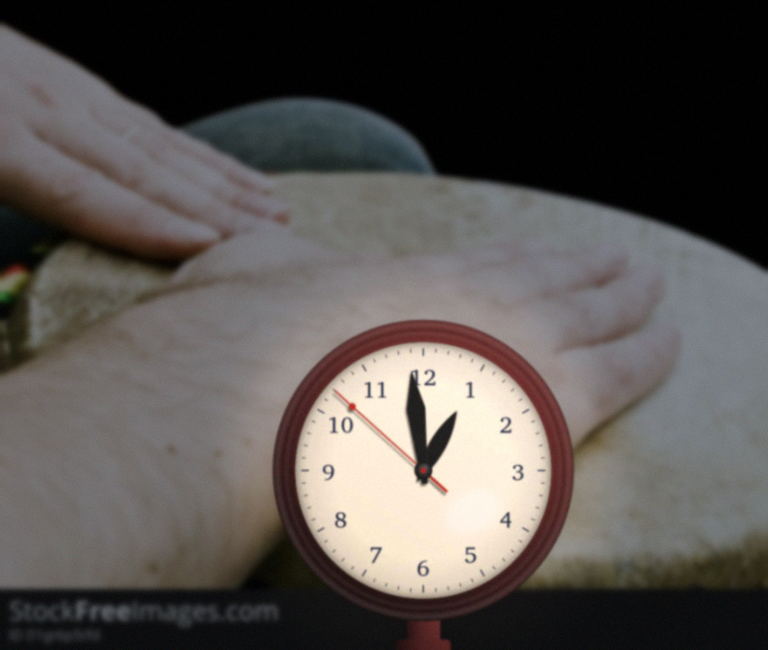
12h58m52s
